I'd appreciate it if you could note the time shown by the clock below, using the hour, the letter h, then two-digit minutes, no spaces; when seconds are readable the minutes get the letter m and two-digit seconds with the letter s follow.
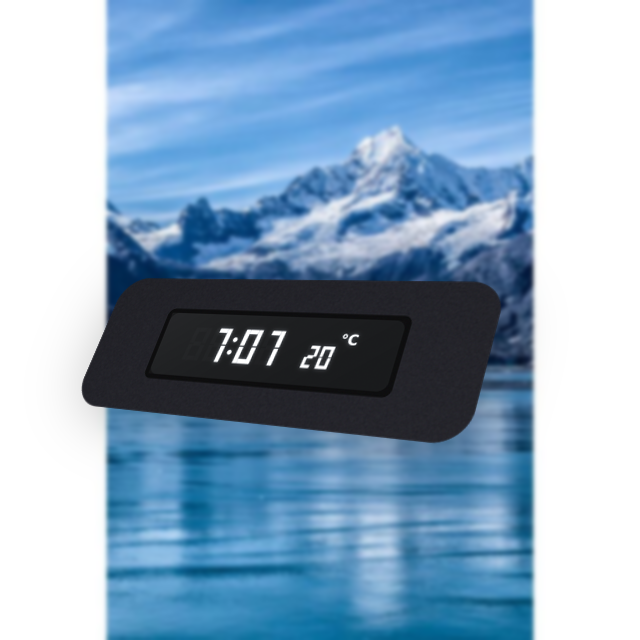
7h07
